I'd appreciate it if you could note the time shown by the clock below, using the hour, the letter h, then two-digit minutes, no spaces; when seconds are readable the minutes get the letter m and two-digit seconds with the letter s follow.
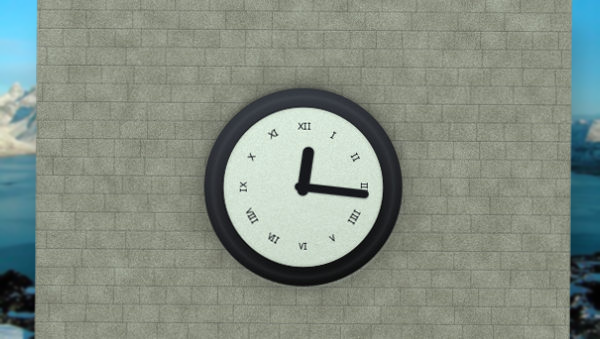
12h16
